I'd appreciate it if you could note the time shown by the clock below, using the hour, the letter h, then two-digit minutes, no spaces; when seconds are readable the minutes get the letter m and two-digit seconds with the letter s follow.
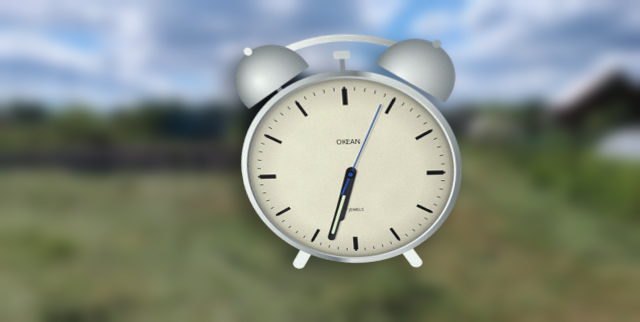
6h33m04s
